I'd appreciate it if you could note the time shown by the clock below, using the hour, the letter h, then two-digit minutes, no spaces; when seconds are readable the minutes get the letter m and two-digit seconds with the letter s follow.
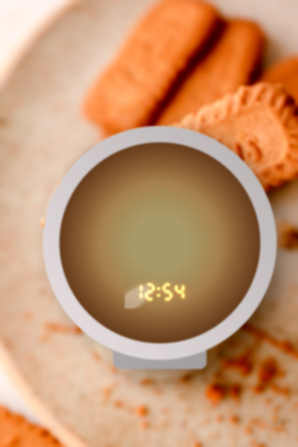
12h54
